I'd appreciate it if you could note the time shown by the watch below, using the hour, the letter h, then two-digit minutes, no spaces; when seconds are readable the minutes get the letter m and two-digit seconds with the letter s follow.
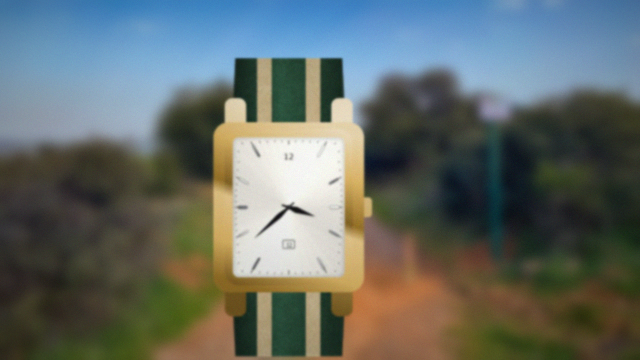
3h38
